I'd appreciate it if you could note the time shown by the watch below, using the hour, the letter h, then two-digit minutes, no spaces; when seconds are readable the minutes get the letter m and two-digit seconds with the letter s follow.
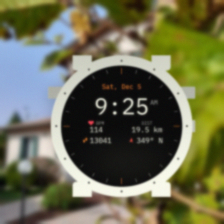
9h25
